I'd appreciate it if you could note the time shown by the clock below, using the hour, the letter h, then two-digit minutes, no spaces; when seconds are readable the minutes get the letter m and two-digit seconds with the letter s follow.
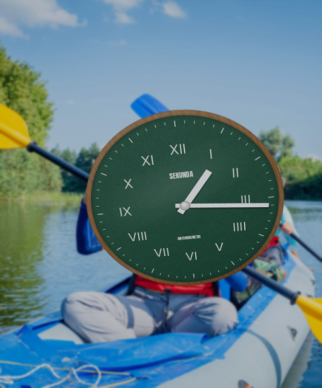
1h16
